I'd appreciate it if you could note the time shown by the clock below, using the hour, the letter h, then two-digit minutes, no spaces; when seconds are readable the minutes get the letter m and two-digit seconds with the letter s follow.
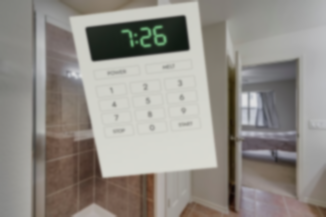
7h26
